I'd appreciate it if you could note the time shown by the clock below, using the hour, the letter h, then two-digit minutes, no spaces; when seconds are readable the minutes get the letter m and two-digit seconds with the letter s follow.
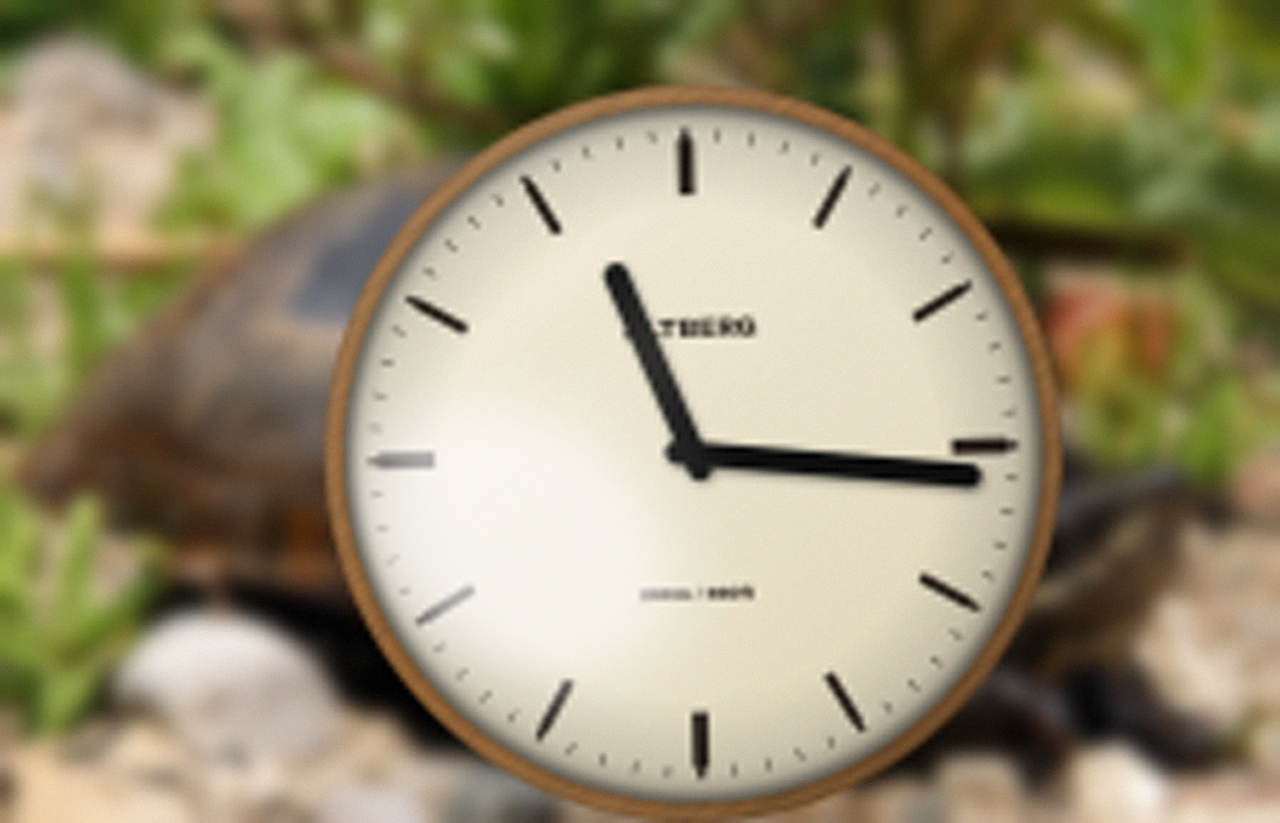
11h16
